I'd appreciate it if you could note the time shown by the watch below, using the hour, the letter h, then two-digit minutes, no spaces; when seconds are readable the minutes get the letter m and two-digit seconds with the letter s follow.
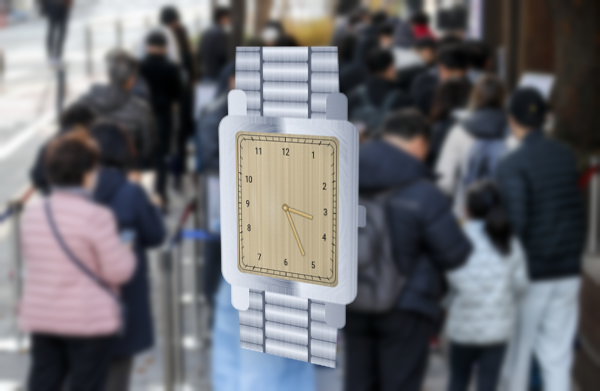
3h26
